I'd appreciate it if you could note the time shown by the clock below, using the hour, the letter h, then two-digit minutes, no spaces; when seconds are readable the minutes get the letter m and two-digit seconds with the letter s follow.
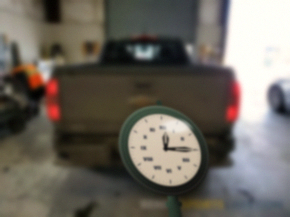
12h15
